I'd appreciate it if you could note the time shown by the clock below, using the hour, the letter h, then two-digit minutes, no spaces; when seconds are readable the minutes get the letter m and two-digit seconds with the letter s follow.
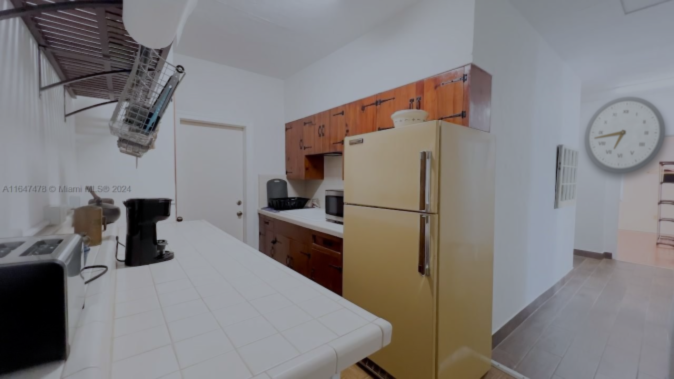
6h43
